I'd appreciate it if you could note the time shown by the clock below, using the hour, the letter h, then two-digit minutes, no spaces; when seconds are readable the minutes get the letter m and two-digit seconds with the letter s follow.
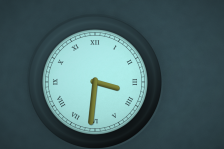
3h31
